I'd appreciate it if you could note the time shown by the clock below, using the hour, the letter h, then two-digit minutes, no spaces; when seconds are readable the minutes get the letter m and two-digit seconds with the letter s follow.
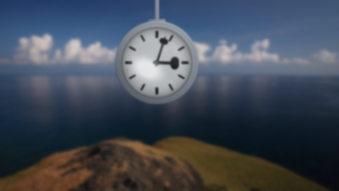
3h03
